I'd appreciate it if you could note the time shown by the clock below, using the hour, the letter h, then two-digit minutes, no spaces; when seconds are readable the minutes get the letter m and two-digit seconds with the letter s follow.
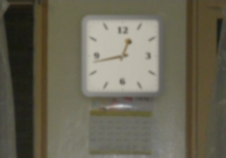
12h43
